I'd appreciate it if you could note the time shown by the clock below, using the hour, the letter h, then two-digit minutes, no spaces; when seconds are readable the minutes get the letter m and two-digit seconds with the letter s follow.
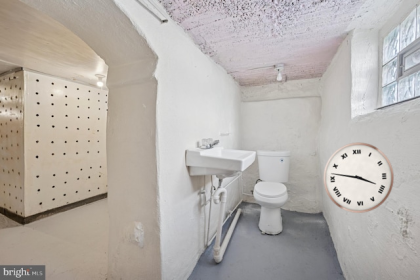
3h47
